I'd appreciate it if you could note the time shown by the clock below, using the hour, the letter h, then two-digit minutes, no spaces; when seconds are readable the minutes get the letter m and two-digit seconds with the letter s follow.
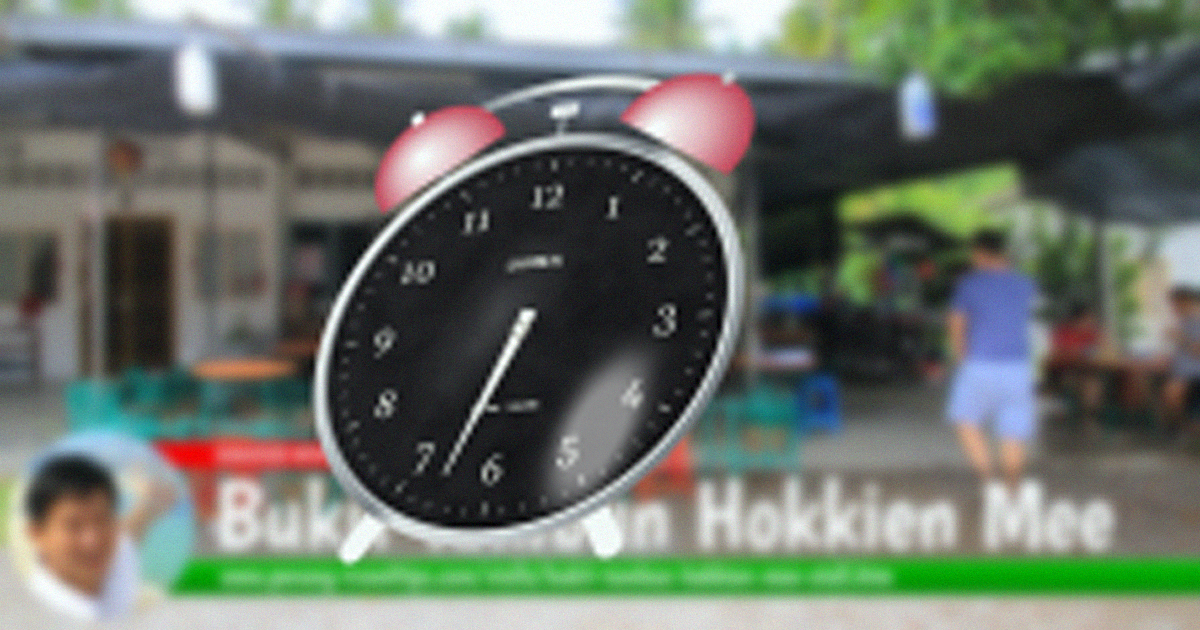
6h33
